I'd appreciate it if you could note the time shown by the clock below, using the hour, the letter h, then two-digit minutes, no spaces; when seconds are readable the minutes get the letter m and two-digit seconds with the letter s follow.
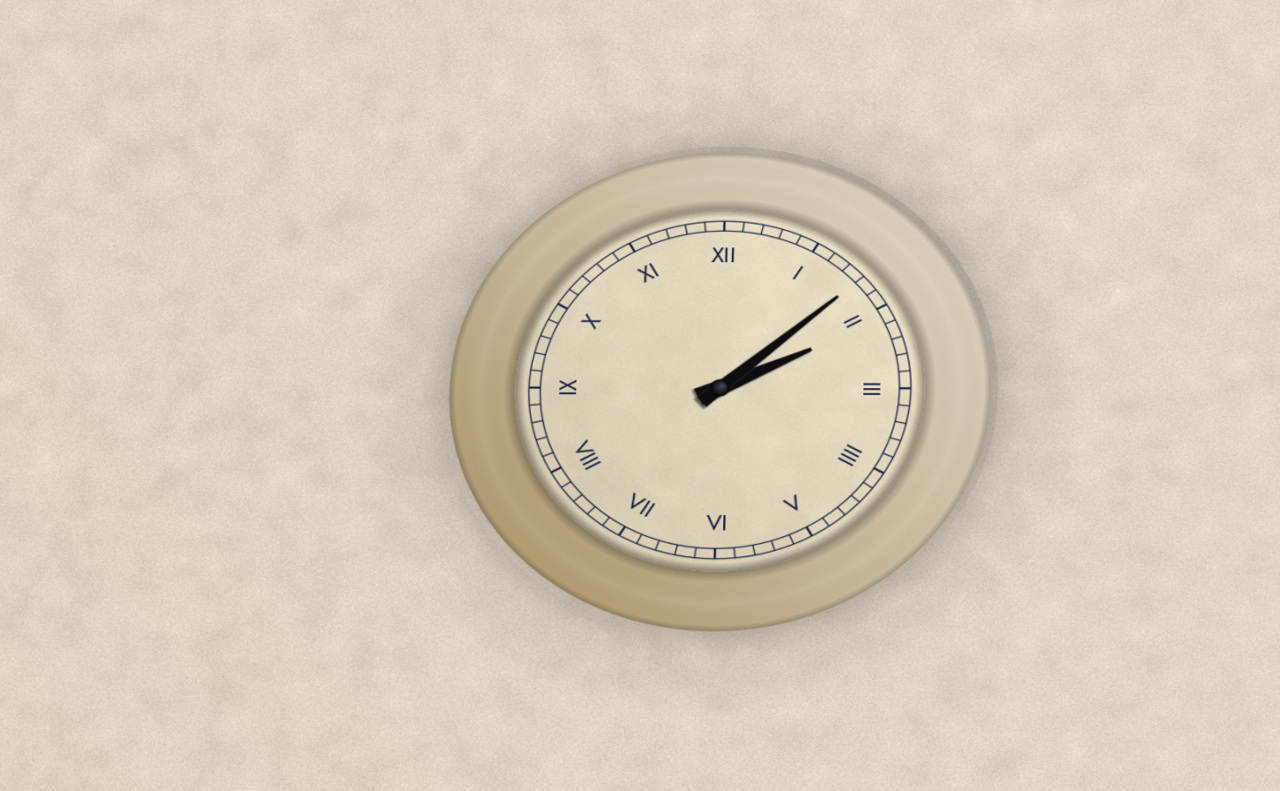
2h08
